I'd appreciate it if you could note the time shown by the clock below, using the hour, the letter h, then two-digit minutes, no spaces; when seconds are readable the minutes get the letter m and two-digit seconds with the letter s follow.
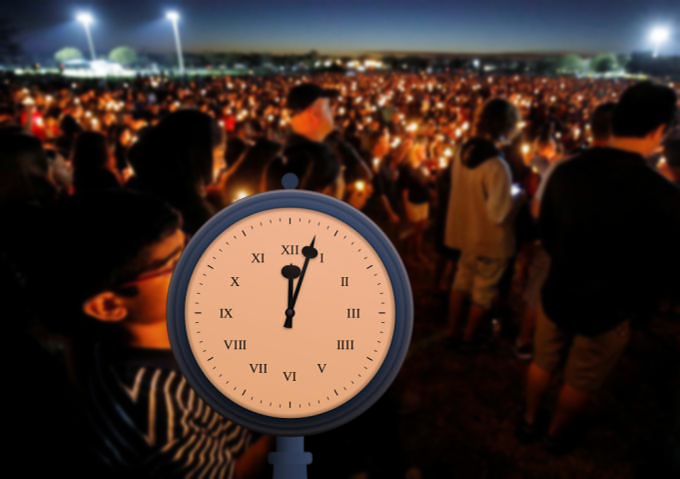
12h03
